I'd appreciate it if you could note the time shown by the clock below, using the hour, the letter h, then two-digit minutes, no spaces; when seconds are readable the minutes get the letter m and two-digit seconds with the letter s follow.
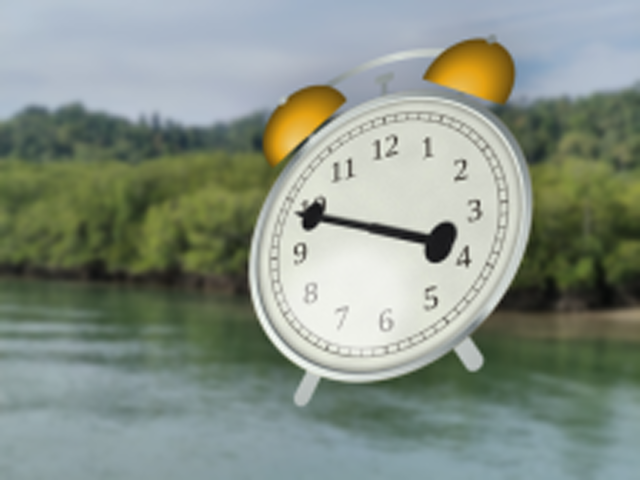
3h49
